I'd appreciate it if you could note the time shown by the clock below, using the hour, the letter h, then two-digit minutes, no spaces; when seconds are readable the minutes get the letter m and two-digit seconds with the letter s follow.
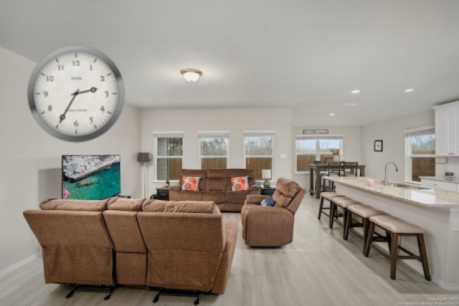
2h35
